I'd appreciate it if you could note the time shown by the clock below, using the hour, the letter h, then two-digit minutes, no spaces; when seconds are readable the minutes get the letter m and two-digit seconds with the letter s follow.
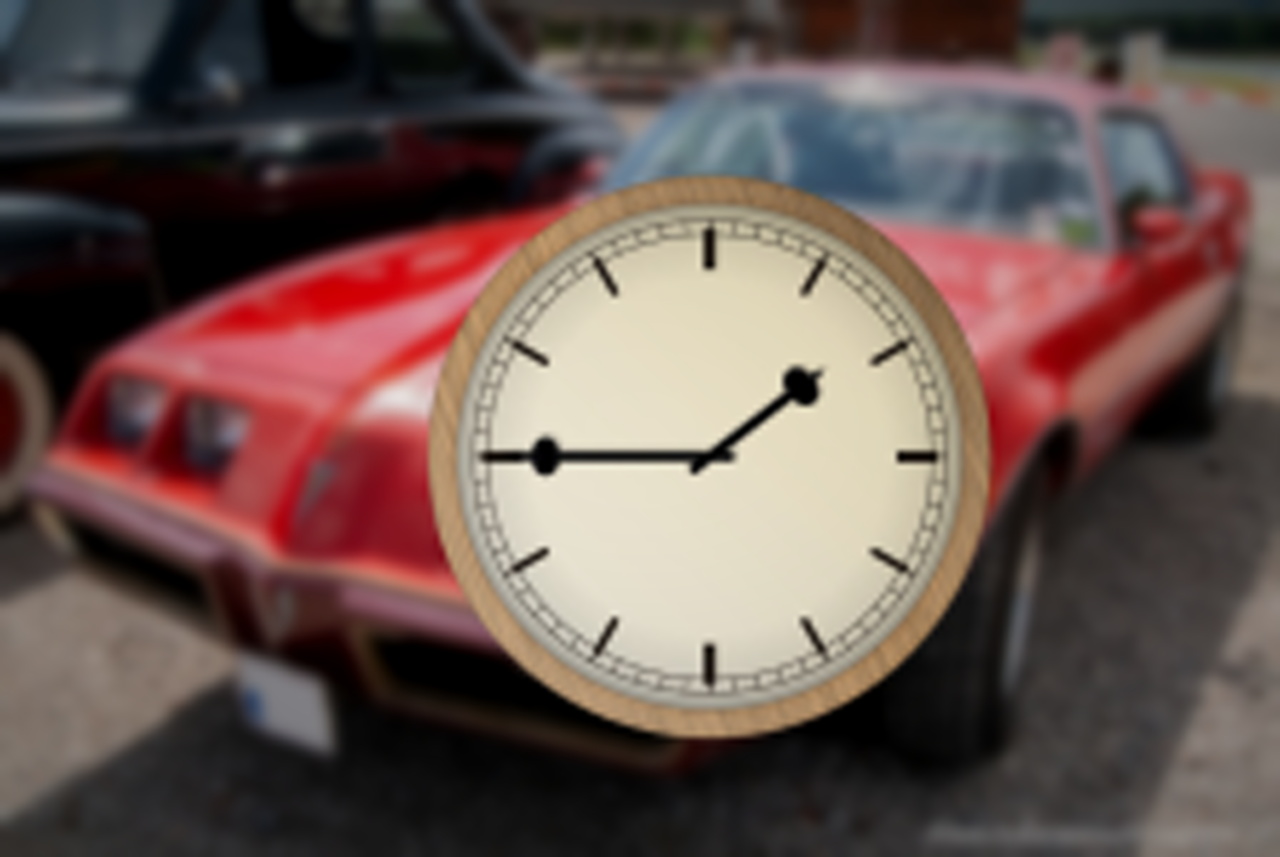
1h45
